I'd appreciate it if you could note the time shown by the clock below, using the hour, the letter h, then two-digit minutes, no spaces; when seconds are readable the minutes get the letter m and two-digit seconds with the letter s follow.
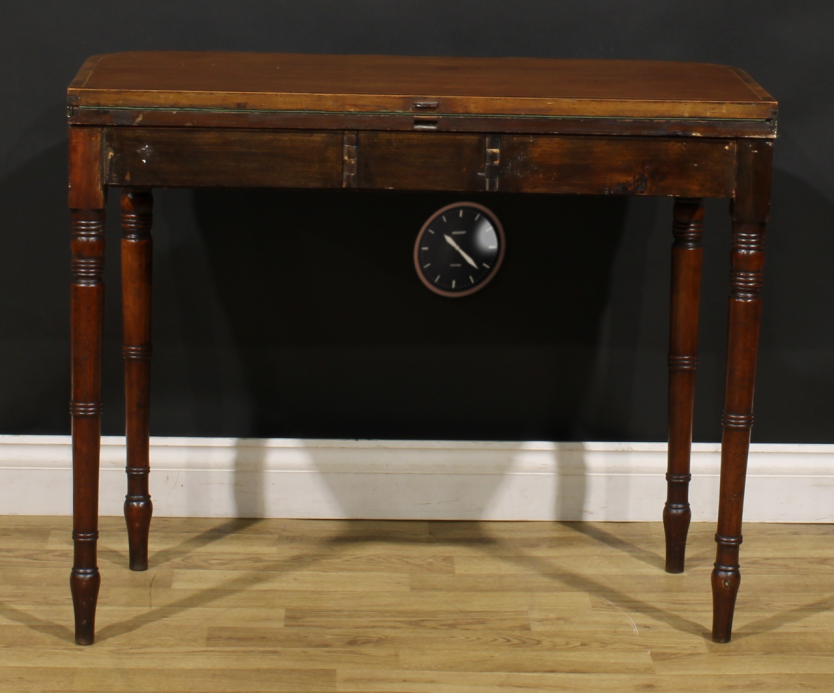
10h22
